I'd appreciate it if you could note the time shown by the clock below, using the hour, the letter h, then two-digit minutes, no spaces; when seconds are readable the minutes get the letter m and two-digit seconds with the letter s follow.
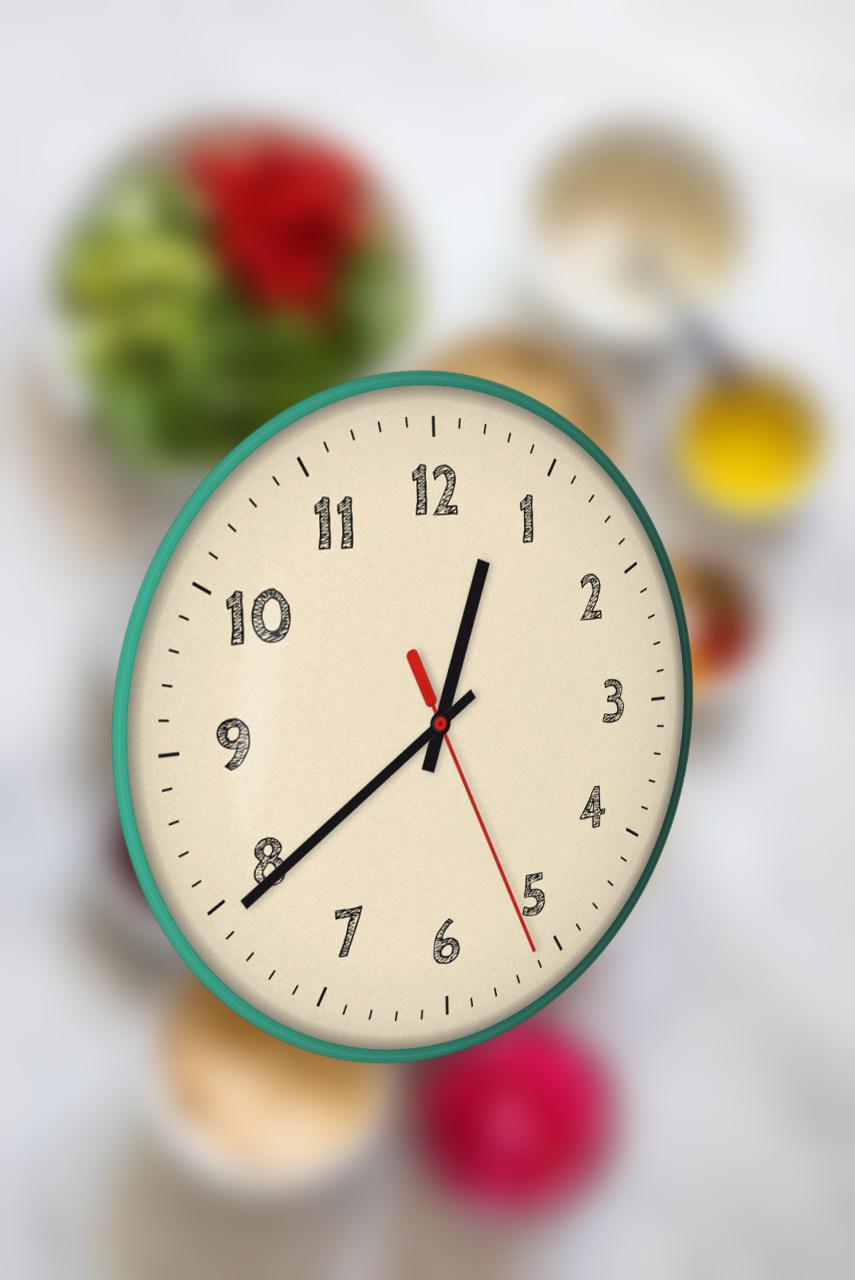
12h39m26s
